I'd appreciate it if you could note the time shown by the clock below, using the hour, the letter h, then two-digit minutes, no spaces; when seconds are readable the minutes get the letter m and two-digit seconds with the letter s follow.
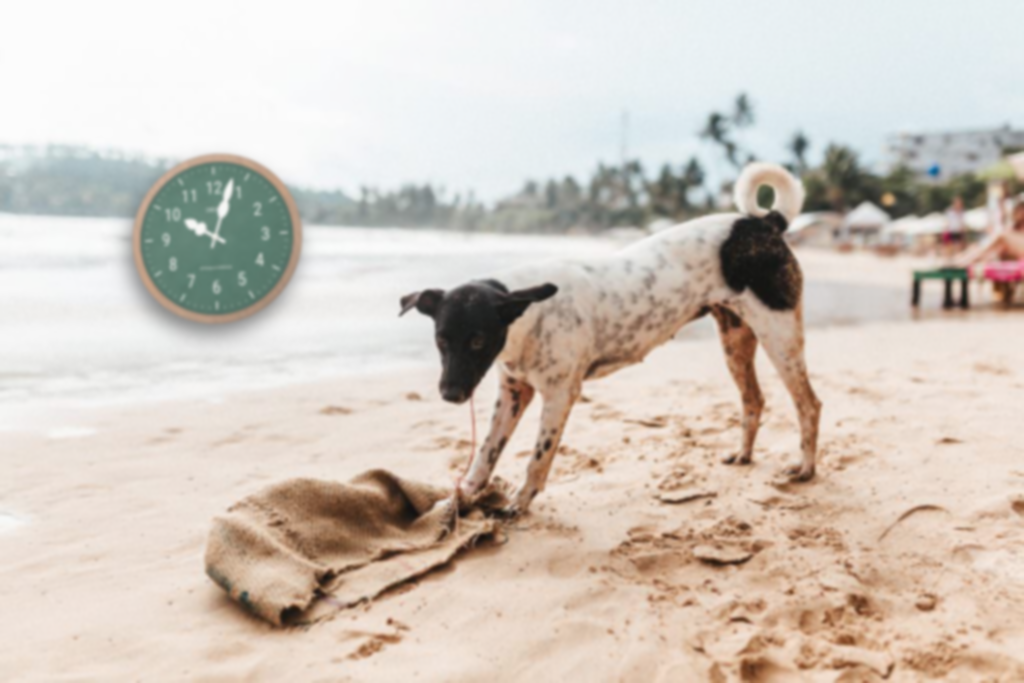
10h03
